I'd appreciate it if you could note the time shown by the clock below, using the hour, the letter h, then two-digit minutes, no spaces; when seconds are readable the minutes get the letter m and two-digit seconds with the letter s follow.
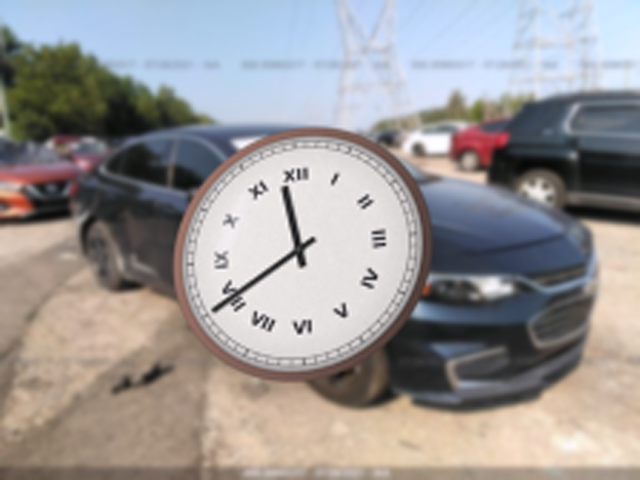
11h40
